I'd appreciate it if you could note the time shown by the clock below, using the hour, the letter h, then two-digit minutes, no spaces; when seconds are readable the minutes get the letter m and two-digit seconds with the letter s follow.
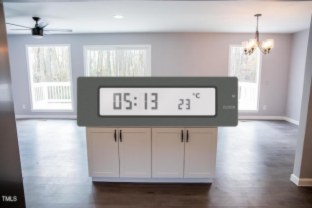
5h13
